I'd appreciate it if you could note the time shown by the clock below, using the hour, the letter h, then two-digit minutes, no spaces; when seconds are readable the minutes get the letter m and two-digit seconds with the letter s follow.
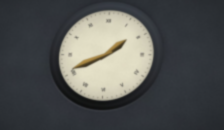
1h41
